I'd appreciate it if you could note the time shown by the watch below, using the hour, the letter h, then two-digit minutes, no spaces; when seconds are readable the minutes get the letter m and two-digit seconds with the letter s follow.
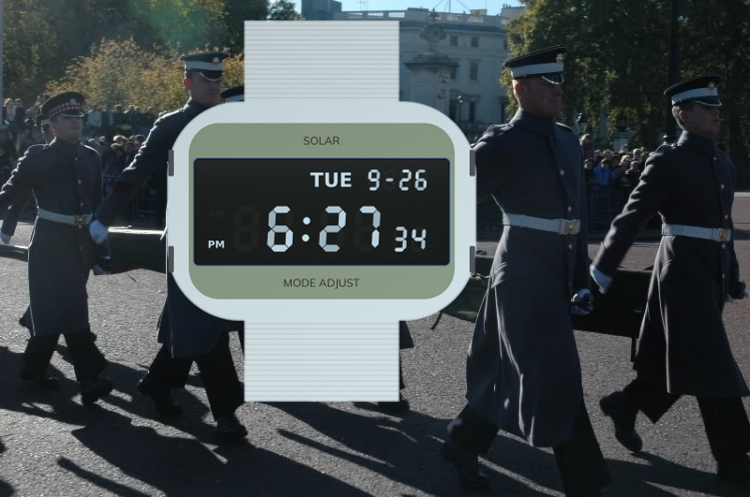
6h27m34s
